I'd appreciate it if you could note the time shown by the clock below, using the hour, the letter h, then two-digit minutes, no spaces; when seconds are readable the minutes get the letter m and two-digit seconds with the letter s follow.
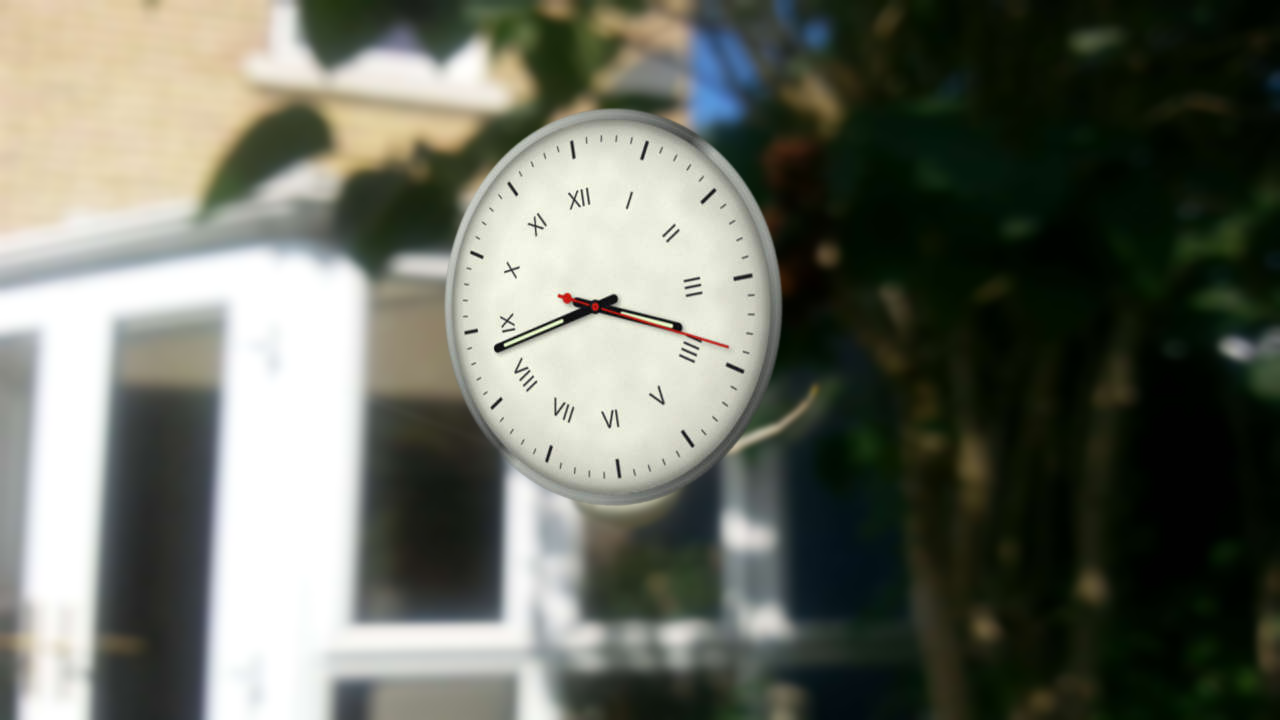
3h43m19s
